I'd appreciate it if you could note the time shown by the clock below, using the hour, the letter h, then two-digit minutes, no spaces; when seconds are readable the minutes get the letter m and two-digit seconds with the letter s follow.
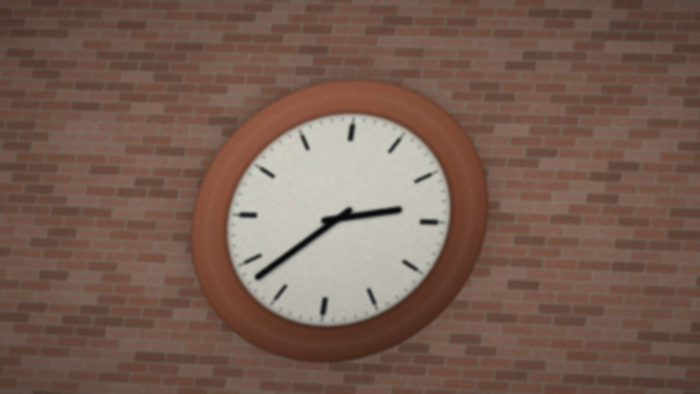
2h38
